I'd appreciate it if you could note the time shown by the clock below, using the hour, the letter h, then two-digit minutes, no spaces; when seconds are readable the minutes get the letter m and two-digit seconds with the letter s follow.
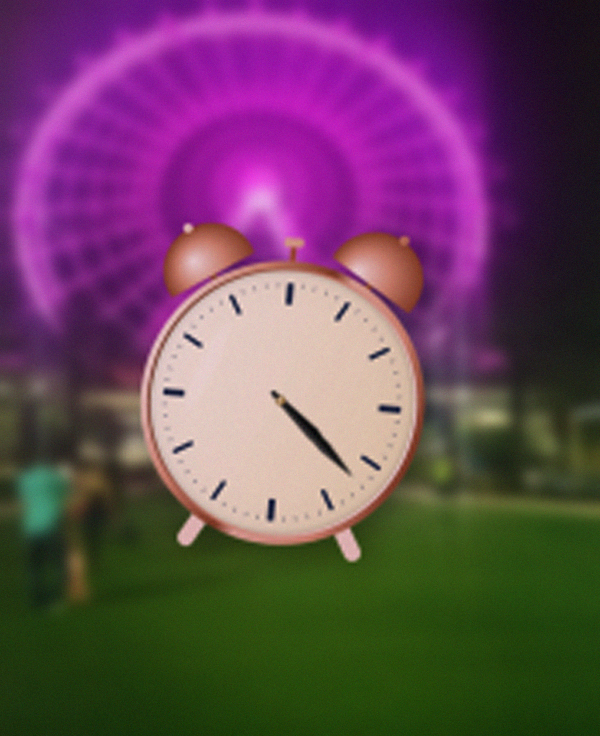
4h22
